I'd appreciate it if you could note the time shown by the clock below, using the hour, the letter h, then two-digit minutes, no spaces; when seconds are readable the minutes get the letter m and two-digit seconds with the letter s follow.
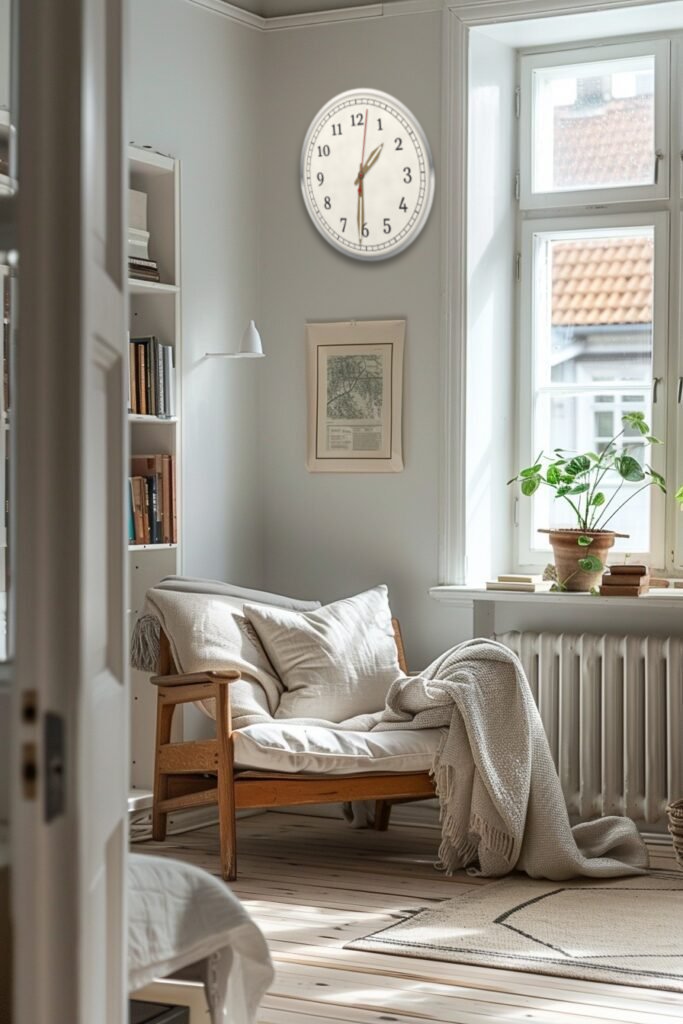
1h31m02s
